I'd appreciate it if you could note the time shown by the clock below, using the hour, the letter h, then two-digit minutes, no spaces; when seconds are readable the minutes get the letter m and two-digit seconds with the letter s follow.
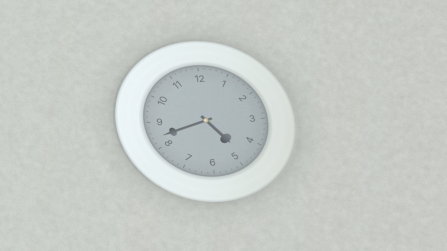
4h42
